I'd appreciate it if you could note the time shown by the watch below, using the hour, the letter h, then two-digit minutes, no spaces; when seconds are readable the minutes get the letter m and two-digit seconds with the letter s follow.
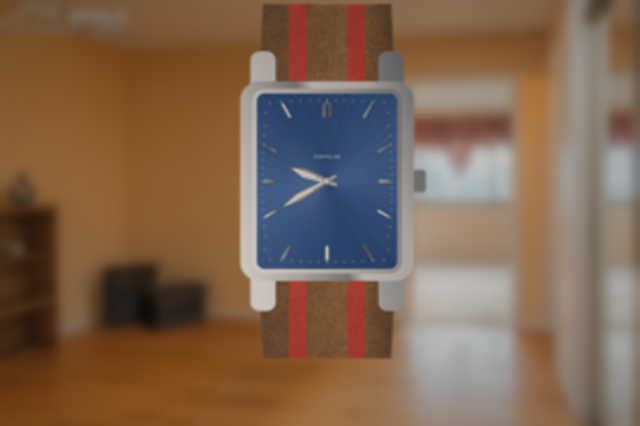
9h40
